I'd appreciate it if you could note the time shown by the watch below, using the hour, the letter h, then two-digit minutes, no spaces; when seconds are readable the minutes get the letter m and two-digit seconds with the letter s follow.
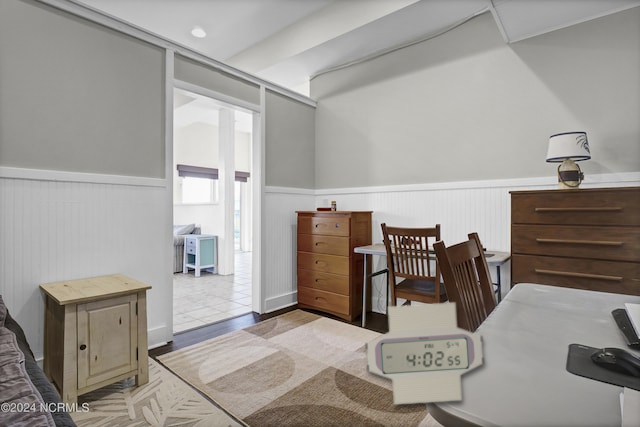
4h02m55s
